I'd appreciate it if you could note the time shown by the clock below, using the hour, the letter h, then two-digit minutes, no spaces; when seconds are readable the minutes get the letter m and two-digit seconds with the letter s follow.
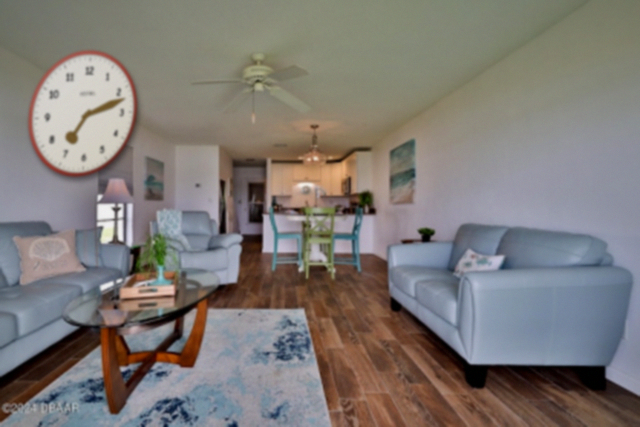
7h12
